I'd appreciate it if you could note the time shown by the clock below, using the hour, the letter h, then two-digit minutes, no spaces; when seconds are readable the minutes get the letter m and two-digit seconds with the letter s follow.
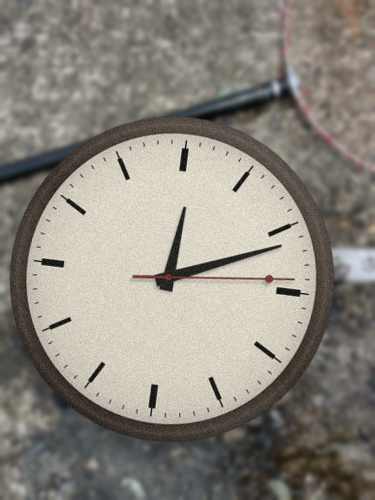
12h11m14s
